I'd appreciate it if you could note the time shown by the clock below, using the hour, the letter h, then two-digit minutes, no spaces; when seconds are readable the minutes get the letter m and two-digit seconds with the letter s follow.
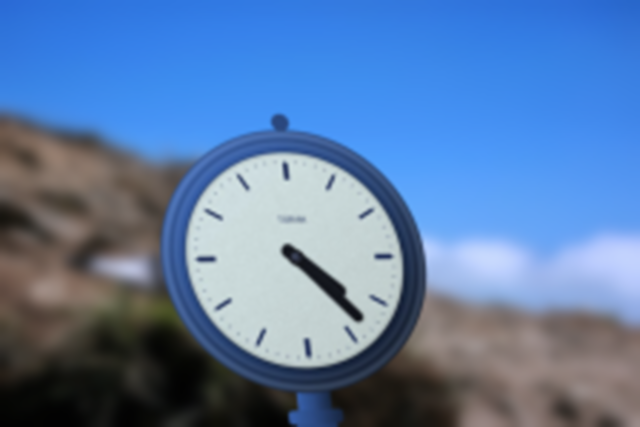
4h23
